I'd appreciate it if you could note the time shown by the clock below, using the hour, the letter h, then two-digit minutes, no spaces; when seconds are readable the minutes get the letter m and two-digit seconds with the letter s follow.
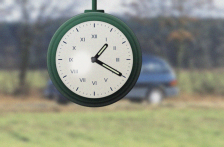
1h20
